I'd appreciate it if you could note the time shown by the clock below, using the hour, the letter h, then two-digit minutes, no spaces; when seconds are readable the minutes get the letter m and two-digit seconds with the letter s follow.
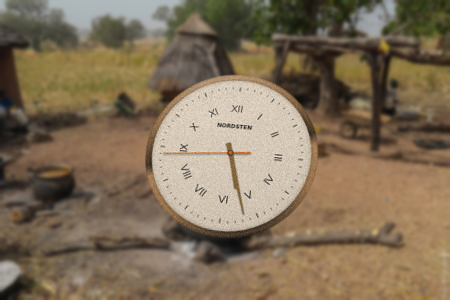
5h26m44s
